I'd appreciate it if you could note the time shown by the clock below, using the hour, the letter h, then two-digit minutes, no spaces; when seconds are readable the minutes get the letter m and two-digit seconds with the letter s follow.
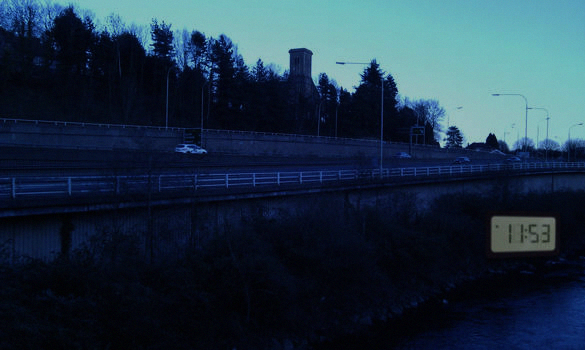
11h53
